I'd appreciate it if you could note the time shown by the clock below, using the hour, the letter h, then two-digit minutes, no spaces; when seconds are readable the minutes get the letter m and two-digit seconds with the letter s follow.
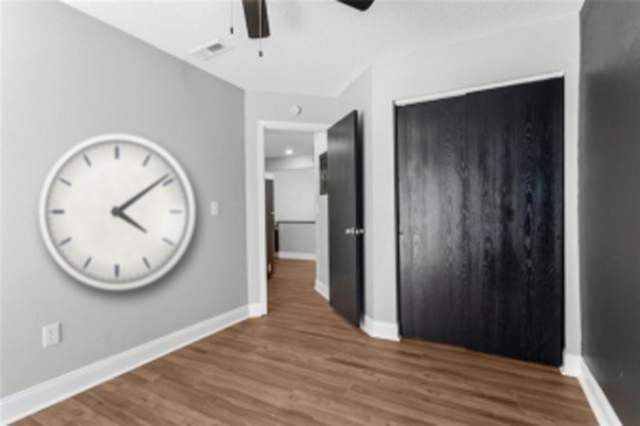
4h09
